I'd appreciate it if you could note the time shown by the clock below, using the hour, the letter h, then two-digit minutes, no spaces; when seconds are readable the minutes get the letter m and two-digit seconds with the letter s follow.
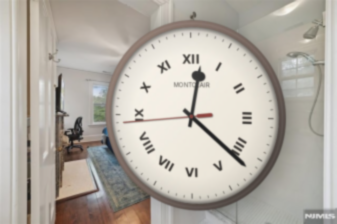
12h21m44s
